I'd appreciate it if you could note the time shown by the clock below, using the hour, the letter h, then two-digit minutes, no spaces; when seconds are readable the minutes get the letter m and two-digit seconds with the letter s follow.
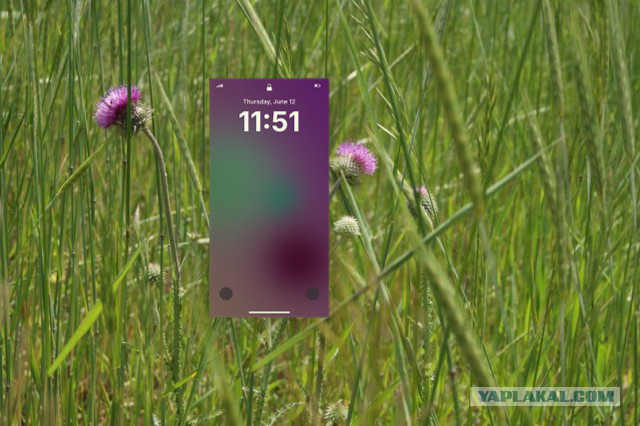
11h51
